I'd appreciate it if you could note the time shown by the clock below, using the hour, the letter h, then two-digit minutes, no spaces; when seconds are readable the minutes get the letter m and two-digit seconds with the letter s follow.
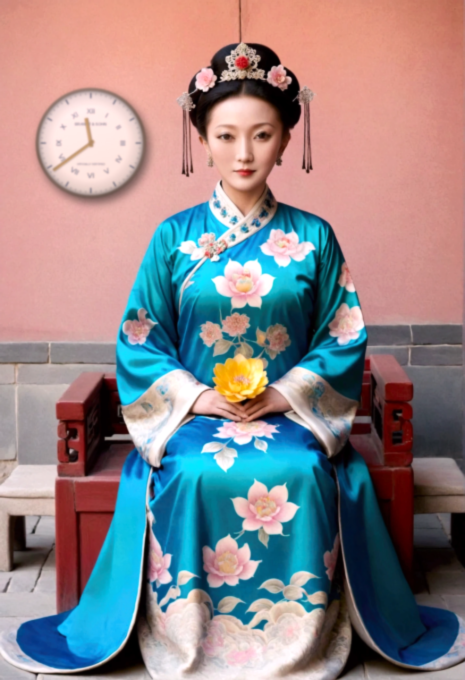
11h39
